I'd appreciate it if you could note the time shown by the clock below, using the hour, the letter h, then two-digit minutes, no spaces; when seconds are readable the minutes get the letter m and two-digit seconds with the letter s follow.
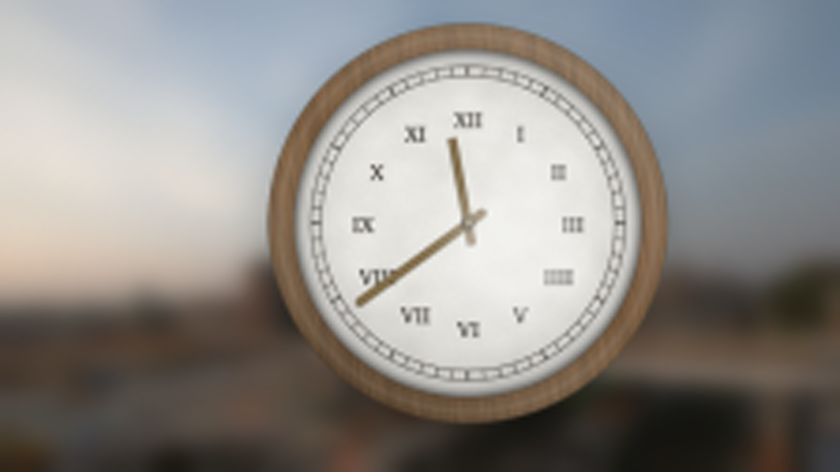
11h39
